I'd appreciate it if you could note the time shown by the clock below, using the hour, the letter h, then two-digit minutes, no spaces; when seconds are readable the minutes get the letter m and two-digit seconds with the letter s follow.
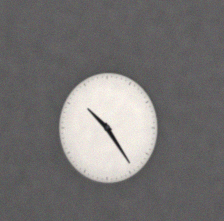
10h24
